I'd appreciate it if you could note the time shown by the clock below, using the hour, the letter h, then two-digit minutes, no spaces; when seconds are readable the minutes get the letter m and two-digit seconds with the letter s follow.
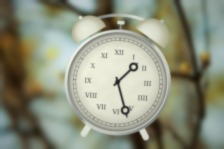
1h27
